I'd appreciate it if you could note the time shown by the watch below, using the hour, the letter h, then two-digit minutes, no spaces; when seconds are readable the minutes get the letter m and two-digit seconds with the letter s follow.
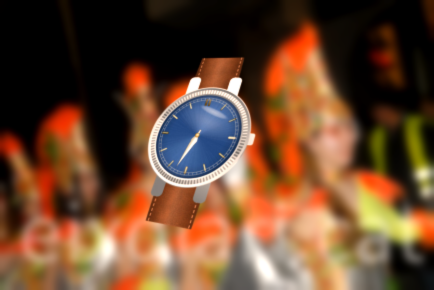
6h33
